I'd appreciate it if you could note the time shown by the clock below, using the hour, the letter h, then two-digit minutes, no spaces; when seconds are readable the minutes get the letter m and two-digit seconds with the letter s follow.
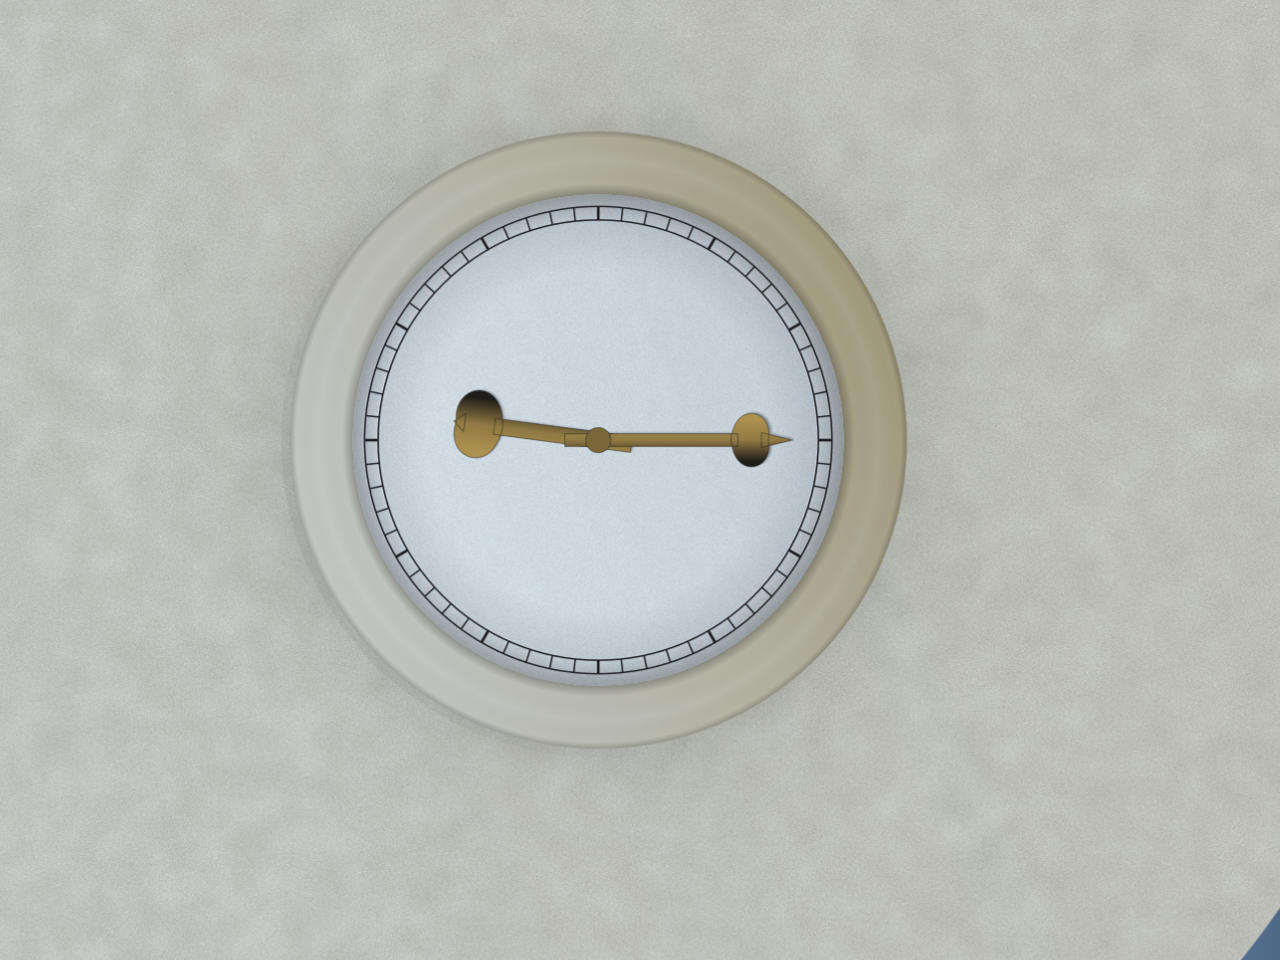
9h15
